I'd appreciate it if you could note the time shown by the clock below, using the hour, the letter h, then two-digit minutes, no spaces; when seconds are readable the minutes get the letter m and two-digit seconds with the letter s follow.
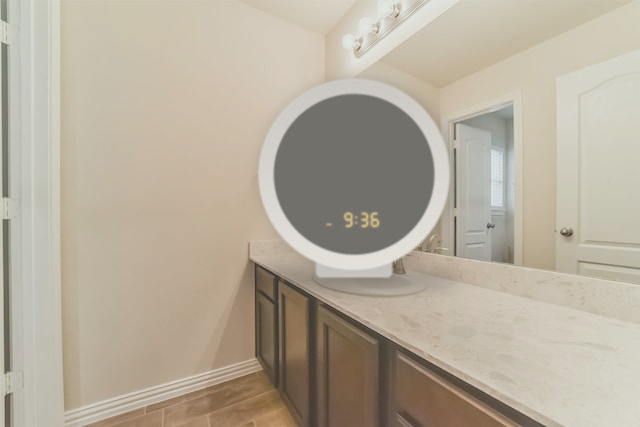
9h36
